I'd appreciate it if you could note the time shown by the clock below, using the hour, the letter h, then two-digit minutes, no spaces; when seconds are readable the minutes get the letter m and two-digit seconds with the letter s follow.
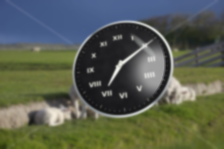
7h10
